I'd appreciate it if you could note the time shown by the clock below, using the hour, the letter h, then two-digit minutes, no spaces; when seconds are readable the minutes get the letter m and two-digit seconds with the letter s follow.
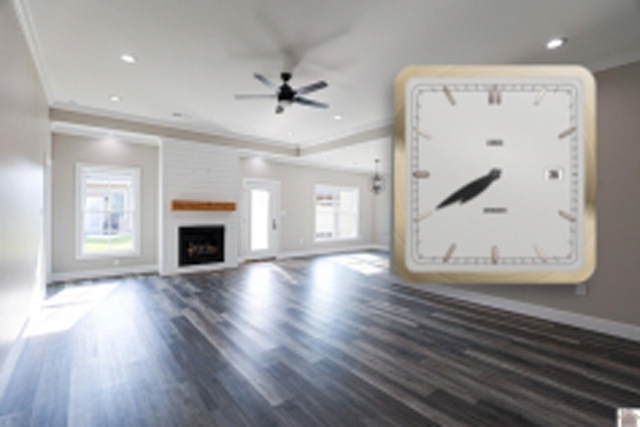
7h40
